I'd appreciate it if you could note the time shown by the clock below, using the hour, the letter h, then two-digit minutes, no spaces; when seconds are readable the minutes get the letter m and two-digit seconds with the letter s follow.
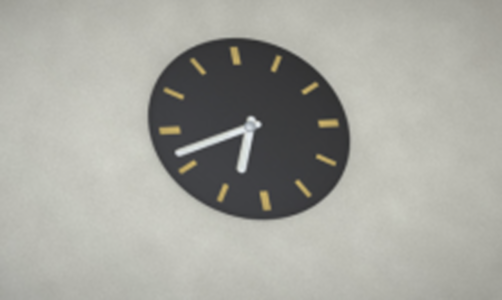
6h42
